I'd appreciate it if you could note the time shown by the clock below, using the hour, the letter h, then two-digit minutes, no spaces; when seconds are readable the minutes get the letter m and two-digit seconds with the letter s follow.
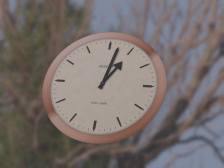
1h02
